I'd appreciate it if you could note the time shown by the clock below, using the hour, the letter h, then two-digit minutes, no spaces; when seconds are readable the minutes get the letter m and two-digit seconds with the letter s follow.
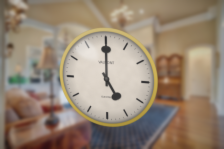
5h00
